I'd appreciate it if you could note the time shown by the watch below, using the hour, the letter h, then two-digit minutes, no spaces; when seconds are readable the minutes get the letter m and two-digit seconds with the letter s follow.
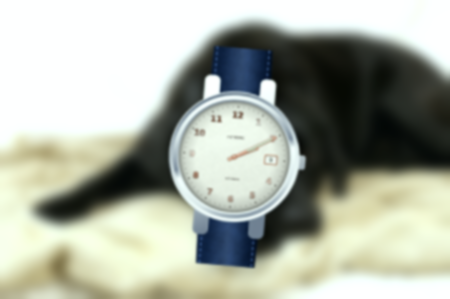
2h10
